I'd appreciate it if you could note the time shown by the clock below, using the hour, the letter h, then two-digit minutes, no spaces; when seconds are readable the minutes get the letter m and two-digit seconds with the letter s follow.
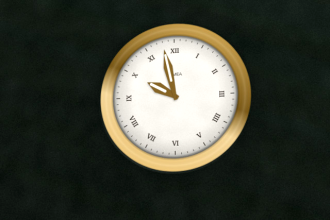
9h58
